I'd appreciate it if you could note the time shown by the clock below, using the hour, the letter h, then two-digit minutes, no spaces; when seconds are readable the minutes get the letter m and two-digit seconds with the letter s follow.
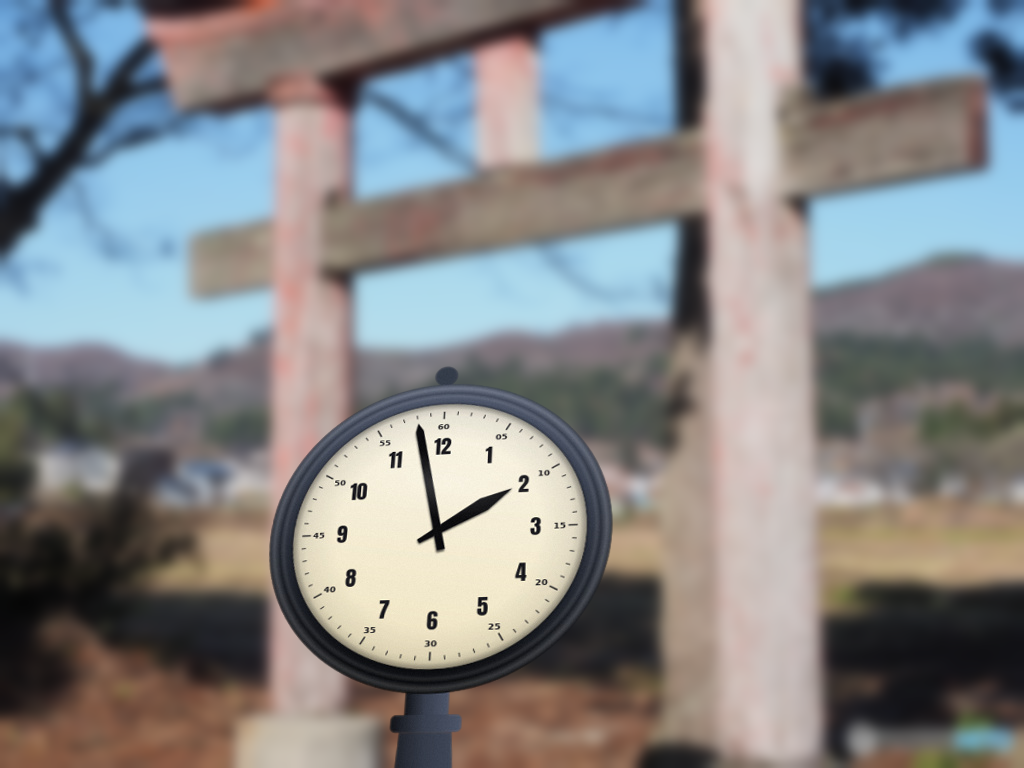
1h58
